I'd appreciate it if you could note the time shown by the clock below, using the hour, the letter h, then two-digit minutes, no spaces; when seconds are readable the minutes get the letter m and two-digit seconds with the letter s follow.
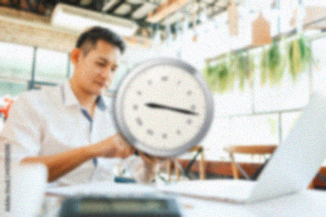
9h17
